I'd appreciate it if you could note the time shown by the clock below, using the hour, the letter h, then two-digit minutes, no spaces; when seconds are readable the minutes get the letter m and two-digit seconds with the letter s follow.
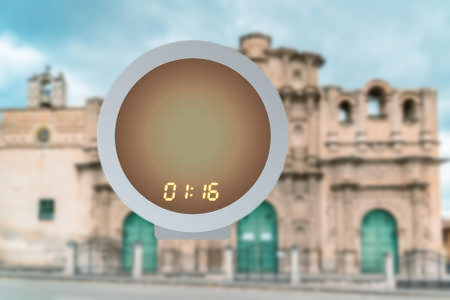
1h16
